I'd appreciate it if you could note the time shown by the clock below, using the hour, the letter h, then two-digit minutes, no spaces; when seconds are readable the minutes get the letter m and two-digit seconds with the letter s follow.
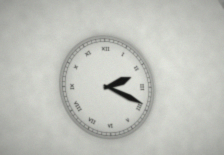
2h19
